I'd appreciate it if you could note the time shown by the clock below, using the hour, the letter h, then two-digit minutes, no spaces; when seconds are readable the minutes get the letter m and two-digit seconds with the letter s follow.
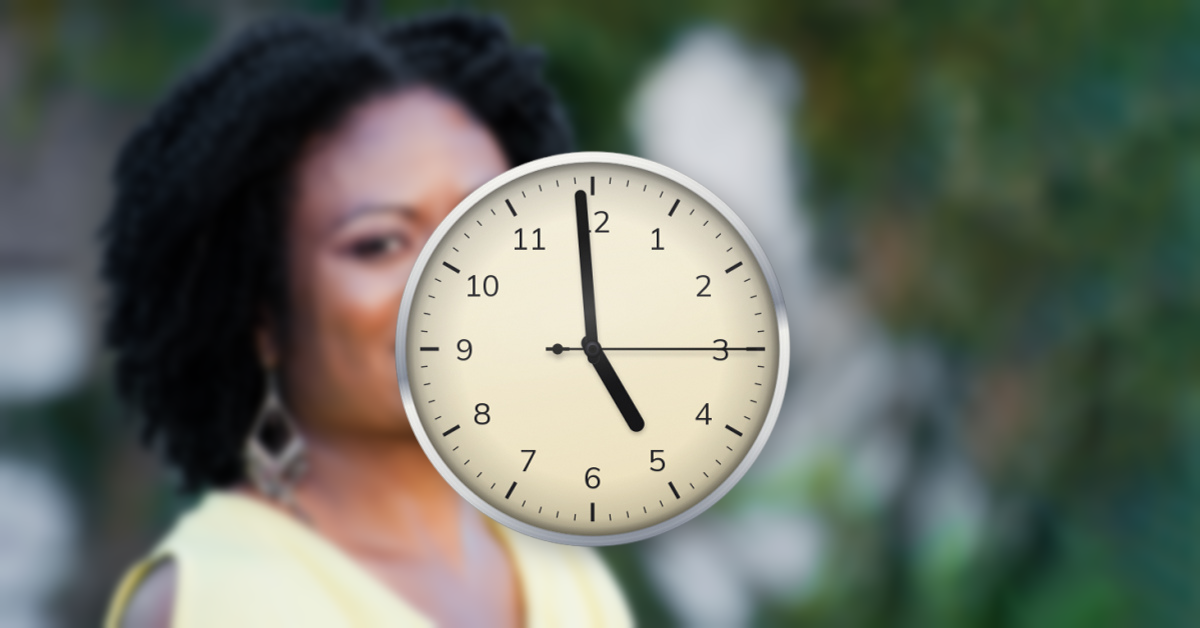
4h59m15s
